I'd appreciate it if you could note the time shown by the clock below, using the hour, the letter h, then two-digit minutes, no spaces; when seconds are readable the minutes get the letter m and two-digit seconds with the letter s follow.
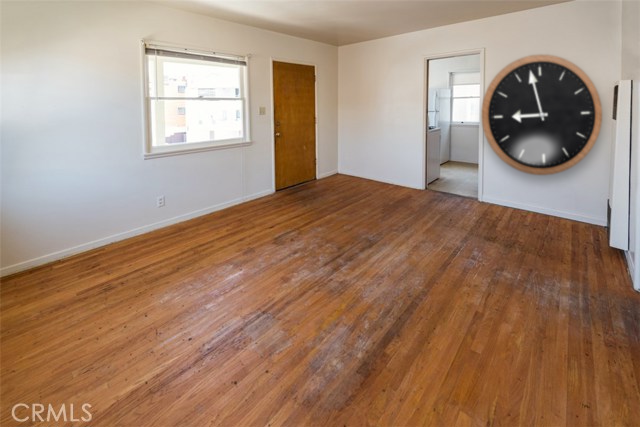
8h58
